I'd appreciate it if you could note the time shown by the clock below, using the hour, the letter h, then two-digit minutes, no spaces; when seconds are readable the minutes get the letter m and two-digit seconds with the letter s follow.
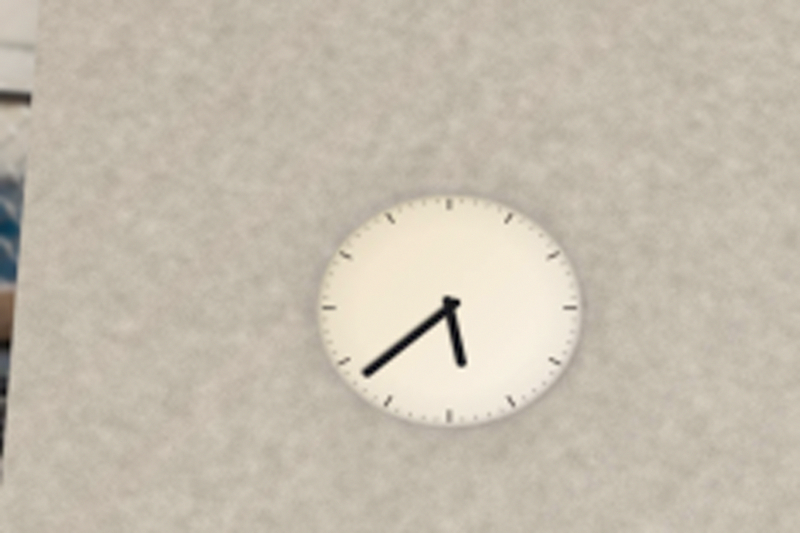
5h38
